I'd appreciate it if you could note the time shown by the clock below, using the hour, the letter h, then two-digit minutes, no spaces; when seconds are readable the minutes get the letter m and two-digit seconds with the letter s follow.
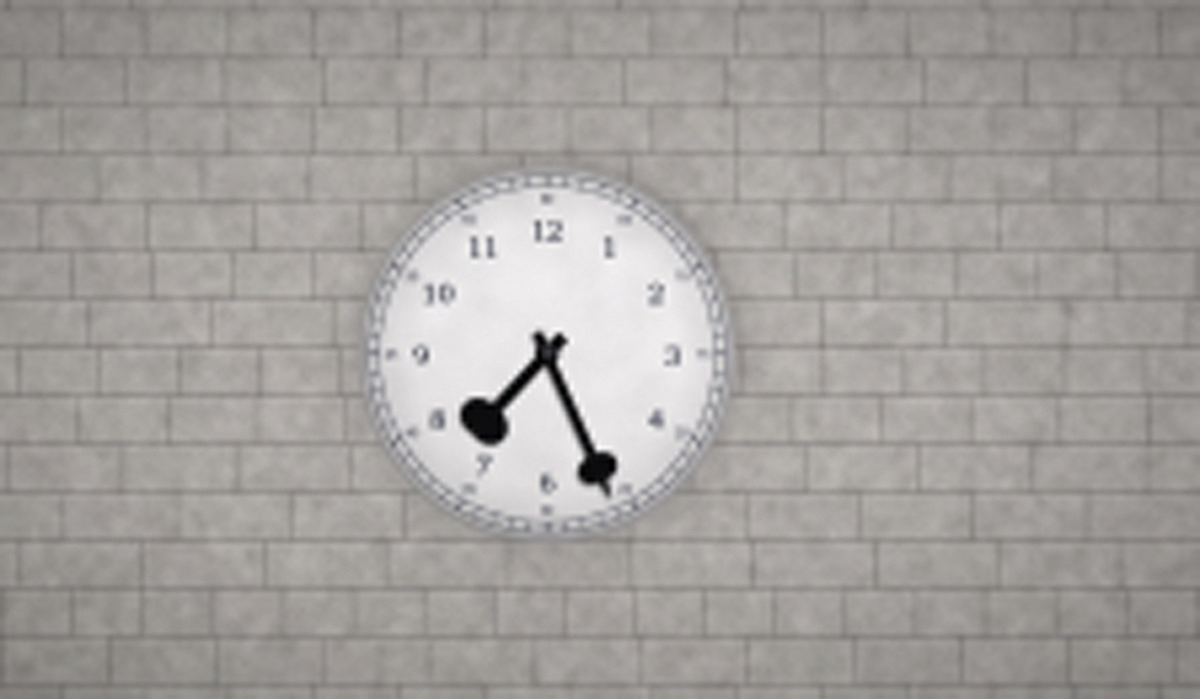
7h26
